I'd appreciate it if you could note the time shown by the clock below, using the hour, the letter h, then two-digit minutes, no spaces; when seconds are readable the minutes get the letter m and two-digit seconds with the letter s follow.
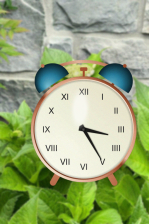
3h25
